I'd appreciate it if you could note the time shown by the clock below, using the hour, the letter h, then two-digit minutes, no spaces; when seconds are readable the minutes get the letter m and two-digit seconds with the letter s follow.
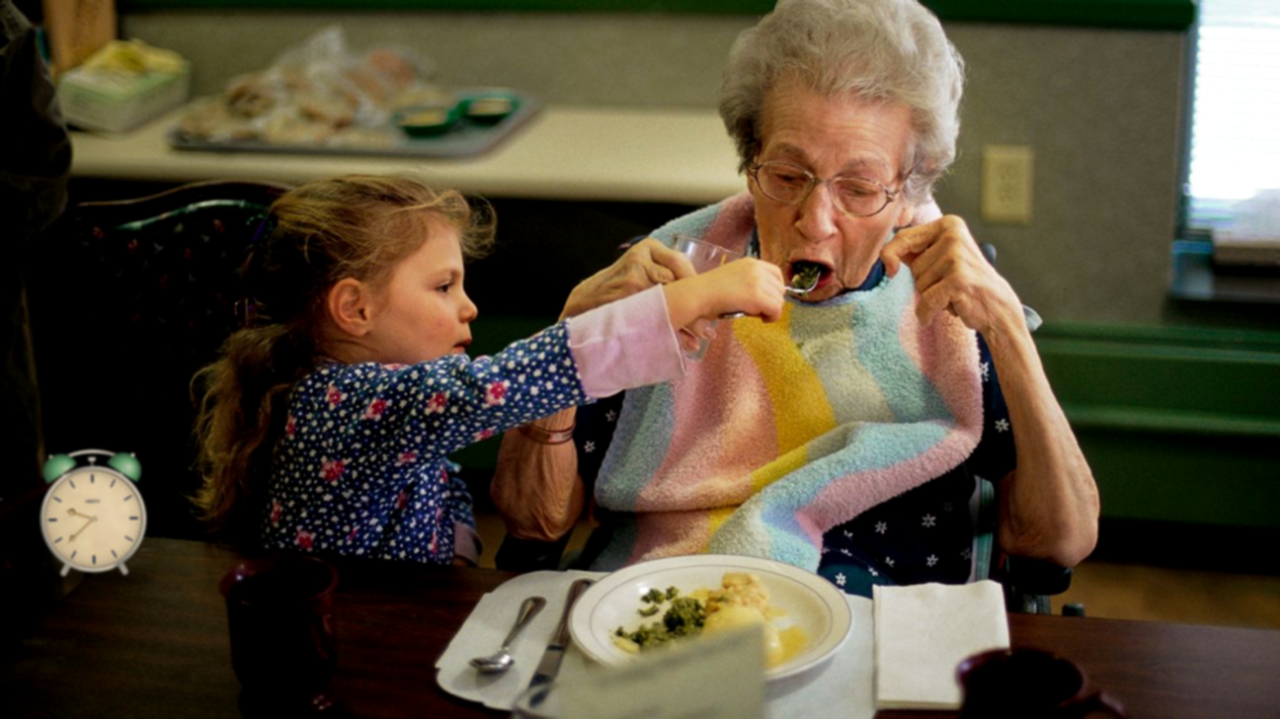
9h38
